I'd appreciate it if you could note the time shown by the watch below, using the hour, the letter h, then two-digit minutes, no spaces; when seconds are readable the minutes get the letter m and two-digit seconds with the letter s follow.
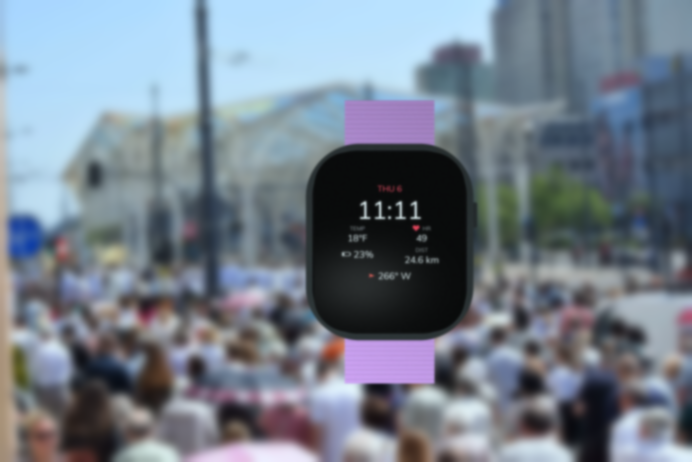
11h11
